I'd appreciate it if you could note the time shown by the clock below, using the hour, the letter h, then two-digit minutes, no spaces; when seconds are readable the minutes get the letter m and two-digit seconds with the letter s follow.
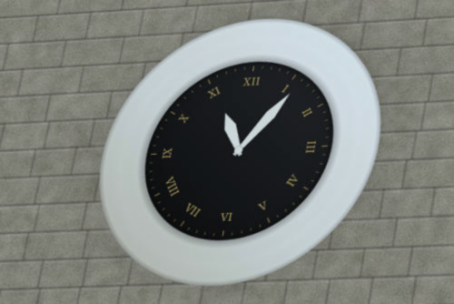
11h06
